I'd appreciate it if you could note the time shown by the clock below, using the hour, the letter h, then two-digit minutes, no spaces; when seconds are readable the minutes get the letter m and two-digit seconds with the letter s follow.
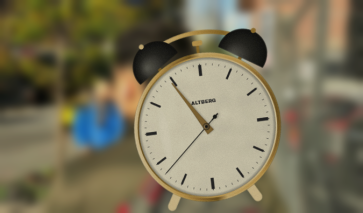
10h54m38s
